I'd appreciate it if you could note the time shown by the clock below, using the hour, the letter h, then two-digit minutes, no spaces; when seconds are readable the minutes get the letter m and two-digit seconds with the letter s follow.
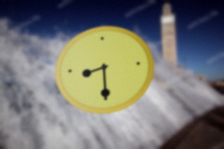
8h30
